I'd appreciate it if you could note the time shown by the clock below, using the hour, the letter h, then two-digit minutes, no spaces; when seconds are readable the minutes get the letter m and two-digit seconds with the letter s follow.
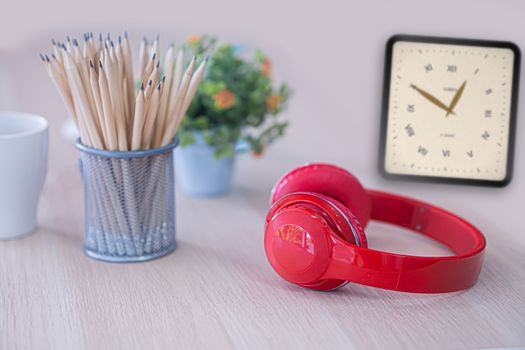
12h50
